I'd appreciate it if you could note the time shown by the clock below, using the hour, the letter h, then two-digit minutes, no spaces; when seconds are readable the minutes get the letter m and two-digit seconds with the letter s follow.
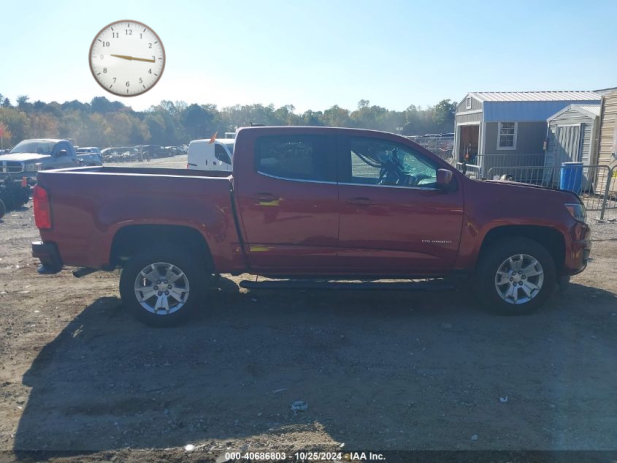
9h16
